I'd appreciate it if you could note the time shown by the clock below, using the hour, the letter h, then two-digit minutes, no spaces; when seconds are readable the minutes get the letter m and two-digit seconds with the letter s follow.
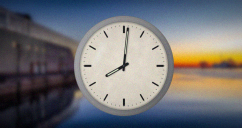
8h01
